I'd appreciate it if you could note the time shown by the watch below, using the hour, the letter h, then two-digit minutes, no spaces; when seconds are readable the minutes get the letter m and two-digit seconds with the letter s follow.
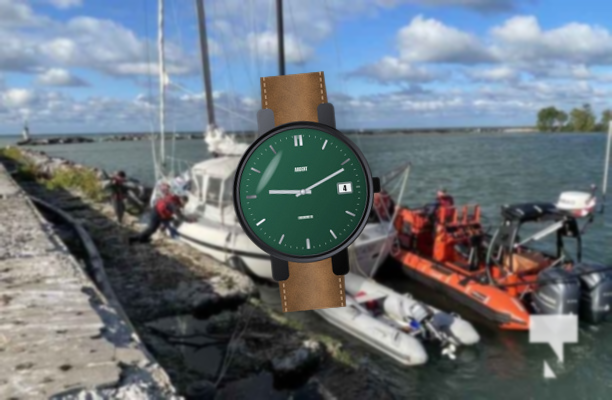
9h11
